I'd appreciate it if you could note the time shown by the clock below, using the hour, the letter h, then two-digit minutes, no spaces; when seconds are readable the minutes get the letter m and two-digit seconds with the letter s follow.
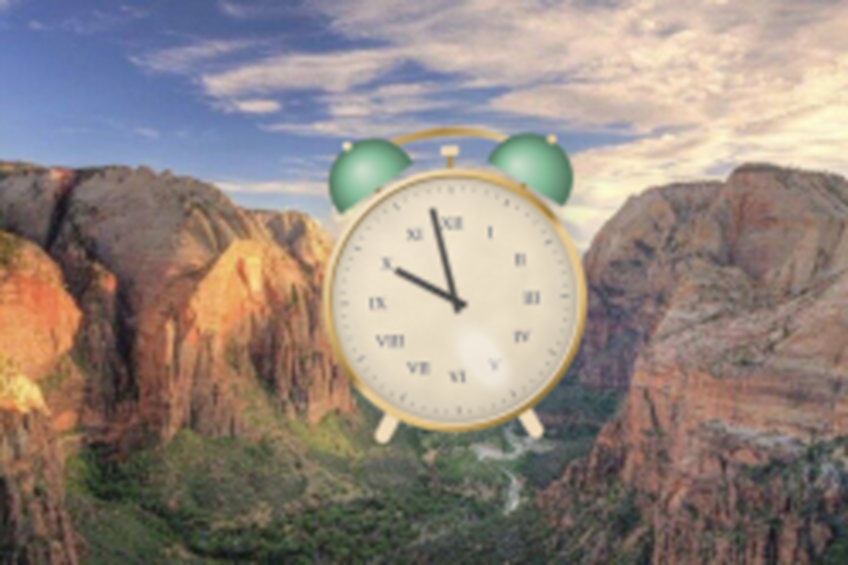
9h58
